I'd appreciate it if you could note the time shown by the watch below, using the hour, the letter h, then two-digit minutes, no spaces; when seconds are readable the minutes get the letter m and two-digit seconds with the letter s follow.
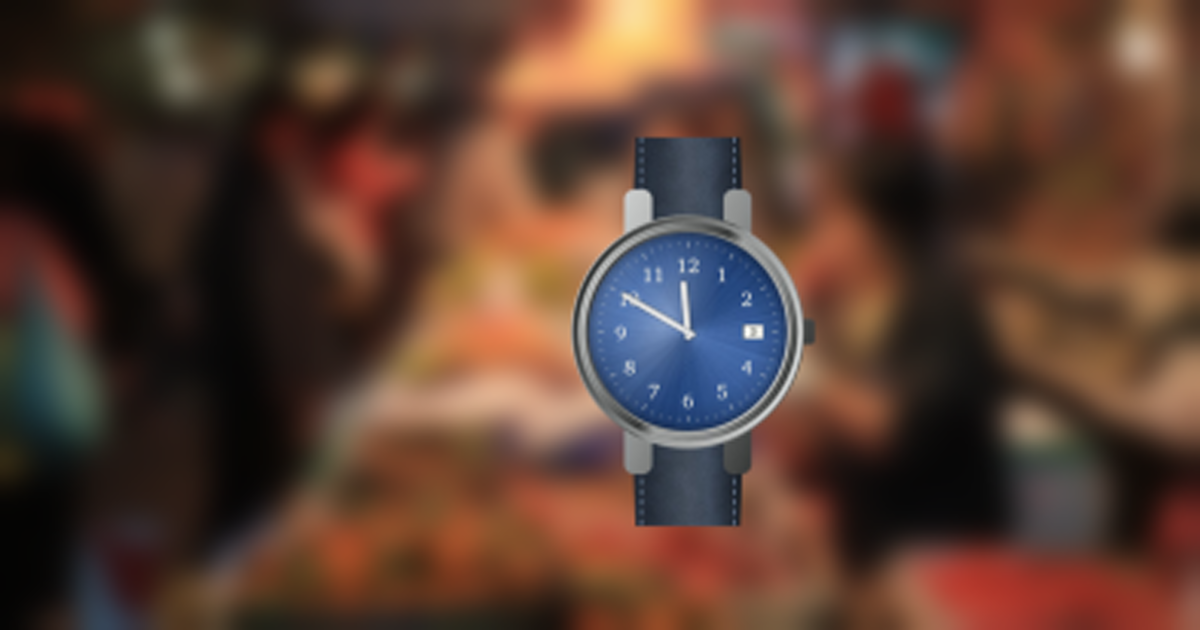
11h50
